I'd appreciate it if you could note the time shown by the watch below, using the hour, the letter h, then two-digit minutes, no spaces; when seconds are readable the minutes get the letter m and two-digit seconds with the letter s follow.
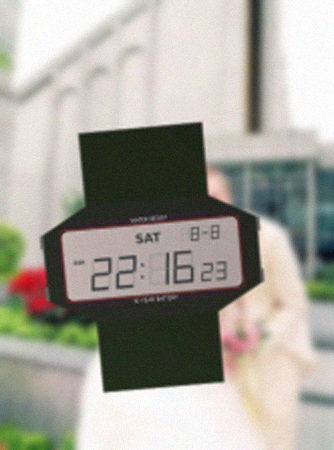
22h16m23s
